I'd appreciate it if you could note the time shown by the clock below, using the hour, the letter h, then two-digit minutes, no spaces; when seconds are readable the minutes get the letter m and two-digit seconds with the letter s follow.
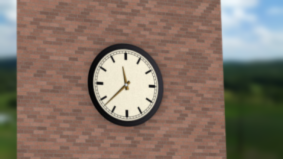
11h38
